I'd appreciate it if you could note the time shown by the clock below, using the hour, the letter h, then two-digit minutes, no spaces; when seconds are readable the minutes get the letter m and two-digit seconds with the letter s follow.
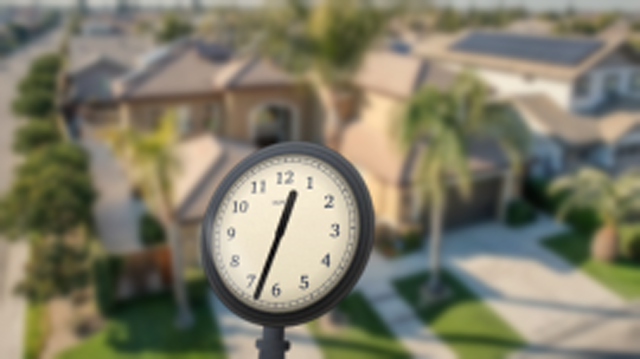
12h33
